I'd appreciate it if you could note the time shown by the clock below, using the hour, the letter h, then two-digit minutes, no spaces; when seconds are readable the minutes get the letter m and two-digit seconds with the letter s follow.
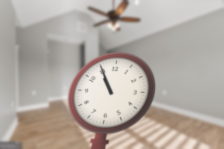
10h55
